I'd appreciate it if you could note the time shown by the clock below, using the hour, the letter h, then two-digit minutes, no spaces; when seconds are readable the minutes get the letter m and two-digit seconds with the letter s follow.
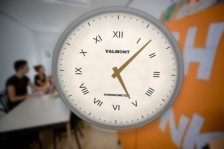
5h07
